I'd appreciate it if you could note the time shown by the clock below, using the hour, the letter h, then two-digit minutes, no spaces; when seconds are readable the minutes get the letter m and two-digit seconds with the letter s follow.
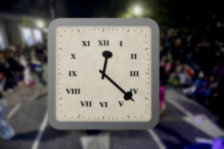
12h22
